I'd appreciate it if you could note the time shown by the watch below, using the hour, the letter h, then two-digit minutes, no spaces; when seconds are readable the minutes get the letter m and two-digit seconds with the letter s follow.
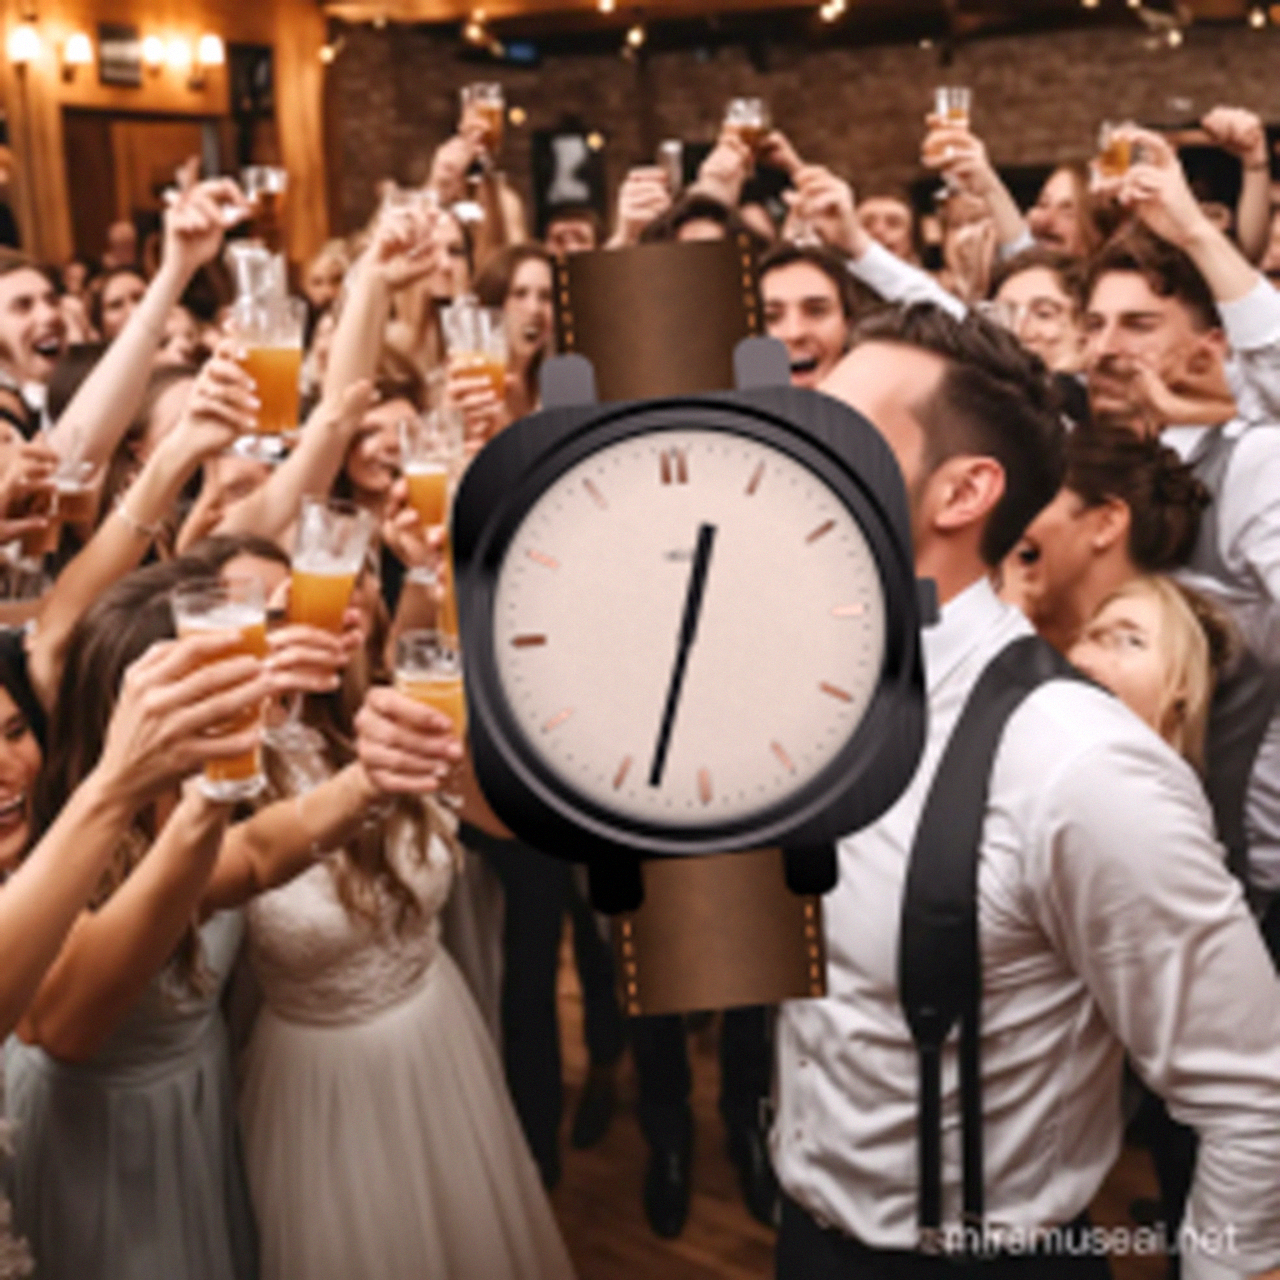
12h33
